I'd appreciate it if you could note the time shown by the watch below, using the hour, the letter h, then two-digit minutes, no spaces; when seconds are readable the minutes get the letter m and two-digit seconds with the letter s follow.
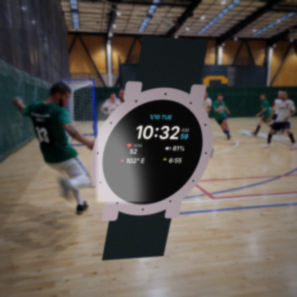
10h32
